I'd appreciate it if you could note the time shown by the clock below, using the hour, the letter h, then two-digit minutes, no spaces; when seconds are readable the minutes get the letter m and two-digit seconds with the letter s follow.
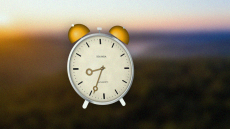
8h34
